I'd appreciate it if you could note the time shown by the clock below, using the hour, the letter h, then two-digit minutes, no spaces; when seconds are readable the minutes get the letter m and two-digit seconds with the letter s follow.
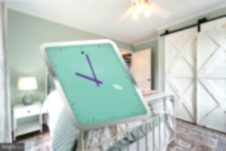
10h01
